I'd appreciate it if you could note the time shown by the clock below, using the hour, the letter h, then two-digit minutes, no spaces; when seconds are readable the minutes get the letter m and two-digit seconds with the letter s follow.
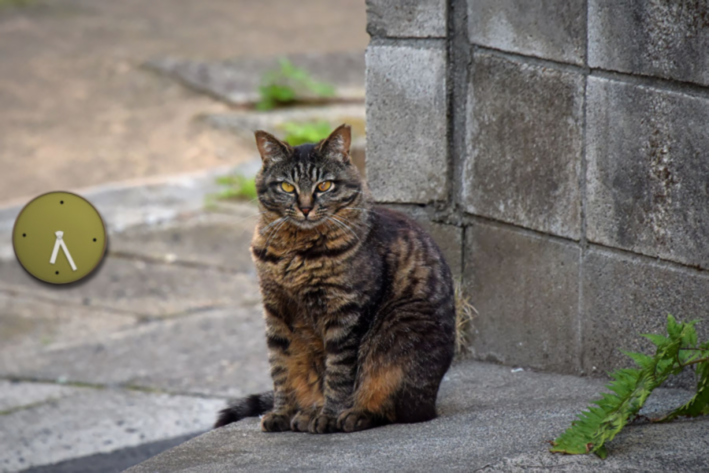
6h25
